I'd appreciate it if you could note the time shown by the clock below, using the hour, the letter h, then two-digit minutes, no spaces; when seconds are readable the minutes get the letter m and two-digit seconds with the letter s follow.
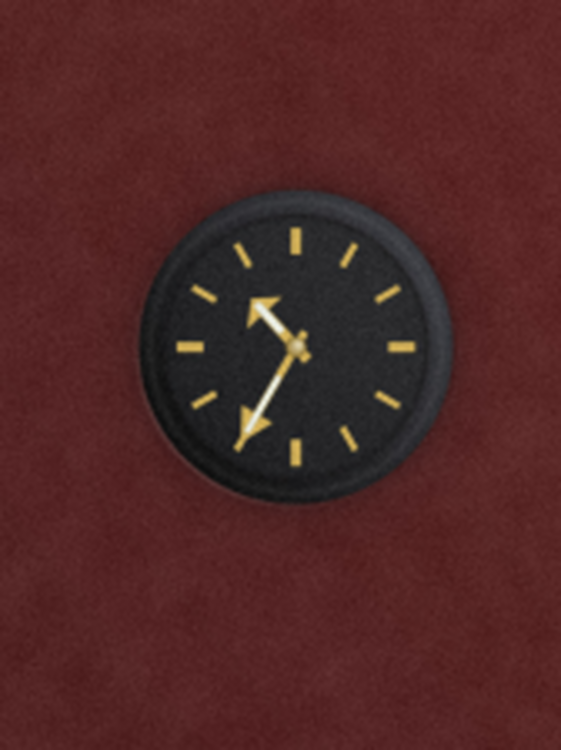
10h35
